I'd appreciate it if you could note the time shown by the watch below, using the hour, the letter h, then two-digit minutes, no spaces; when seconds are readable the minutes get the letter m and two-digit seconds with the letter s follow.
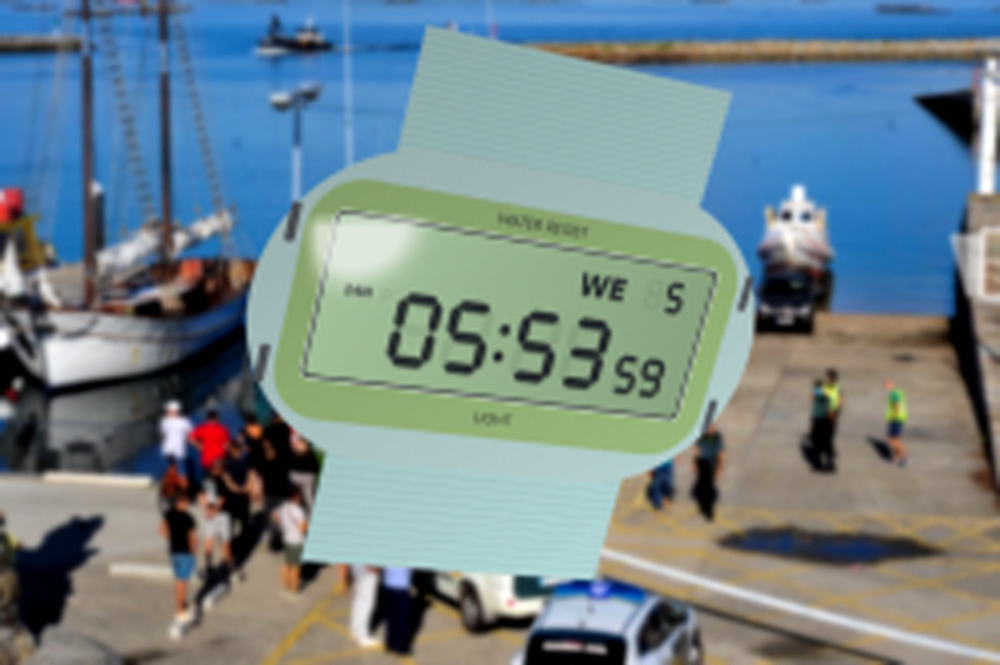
5h53m59s
